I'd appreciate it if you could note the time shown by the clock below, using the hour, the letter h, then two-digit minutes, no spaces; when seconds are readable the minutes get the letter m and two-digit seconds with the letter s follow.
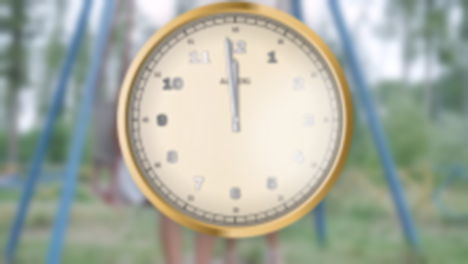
11h59
